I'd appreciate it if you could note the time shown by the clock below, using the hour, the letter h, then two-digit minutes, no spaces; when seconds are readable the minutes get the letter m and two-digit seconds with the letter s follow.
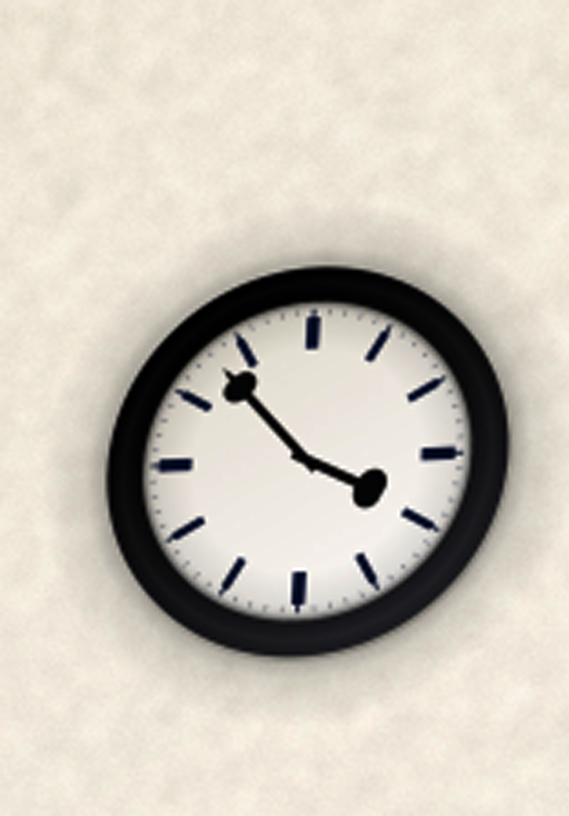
3h53
